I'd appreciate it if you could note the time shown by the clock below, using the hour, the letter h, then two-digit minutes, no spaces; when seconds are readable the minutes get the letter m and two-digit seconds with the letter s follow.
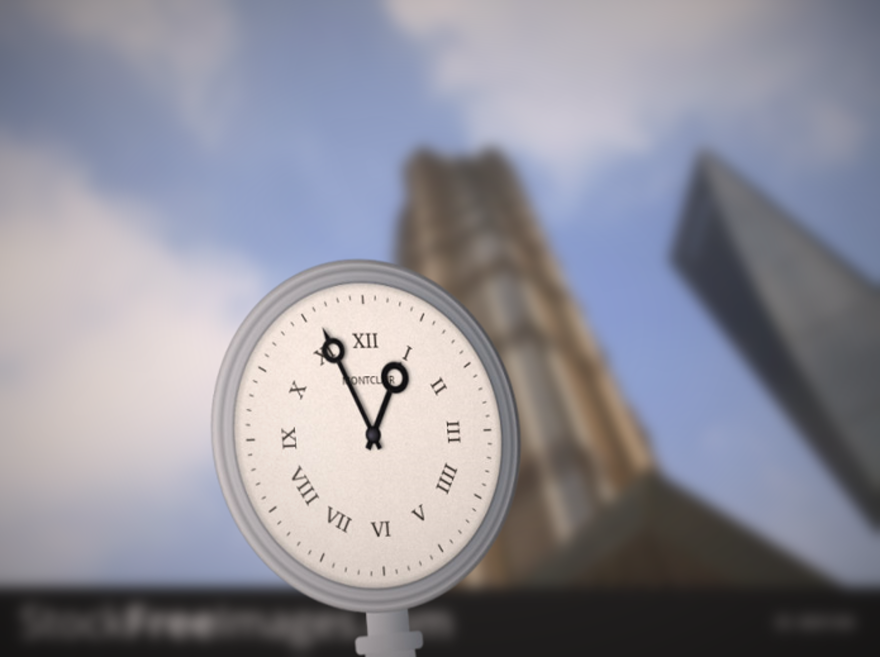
12h56
